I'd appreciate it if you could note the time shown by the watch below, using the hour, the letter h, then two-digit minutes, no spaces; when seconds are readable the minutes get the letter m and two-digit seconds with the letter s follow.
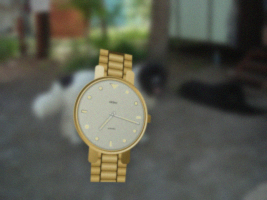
7h17
